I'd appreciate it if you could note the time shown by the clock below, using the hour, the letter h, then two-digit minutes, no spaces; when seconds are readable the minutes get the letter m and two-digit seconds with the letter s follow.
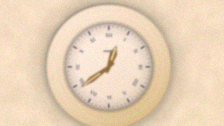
12h39
